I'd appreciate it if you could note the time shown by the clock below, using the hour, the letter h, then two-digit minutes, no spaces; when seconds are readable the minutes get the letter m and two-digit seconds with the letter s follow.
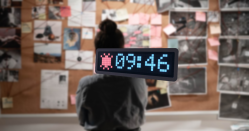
9h46
